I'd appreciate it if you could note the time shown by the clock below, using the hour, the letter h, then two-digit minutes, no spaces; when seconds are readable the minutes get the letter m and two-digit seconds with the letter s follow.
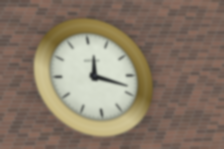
12h18
